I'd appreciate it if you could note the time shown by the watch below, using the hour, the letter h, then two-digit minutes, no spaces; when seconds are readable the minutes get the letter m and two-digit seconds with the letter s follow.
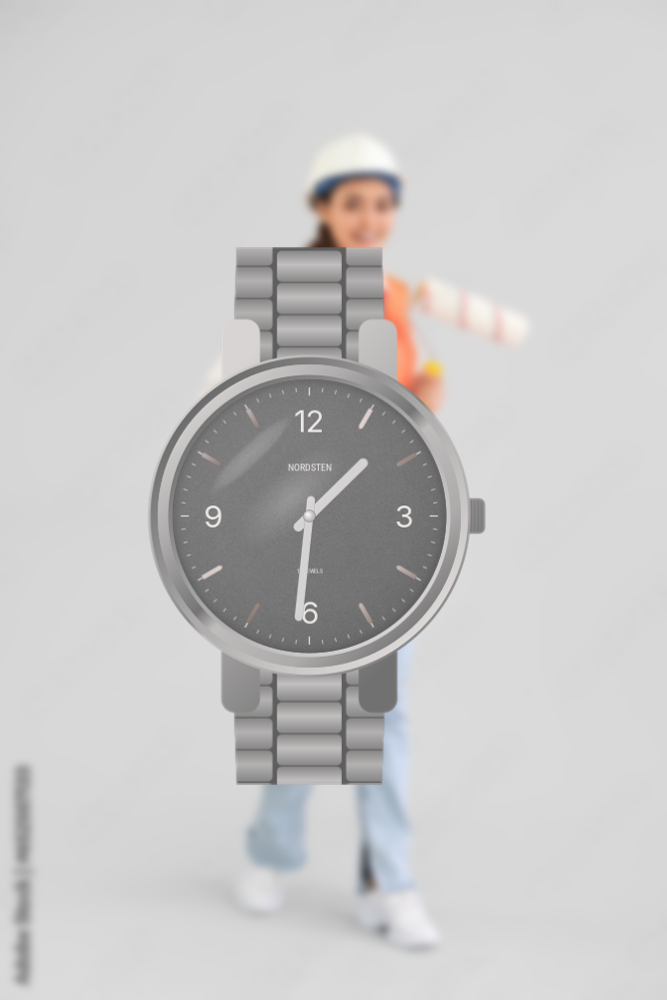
1h31
